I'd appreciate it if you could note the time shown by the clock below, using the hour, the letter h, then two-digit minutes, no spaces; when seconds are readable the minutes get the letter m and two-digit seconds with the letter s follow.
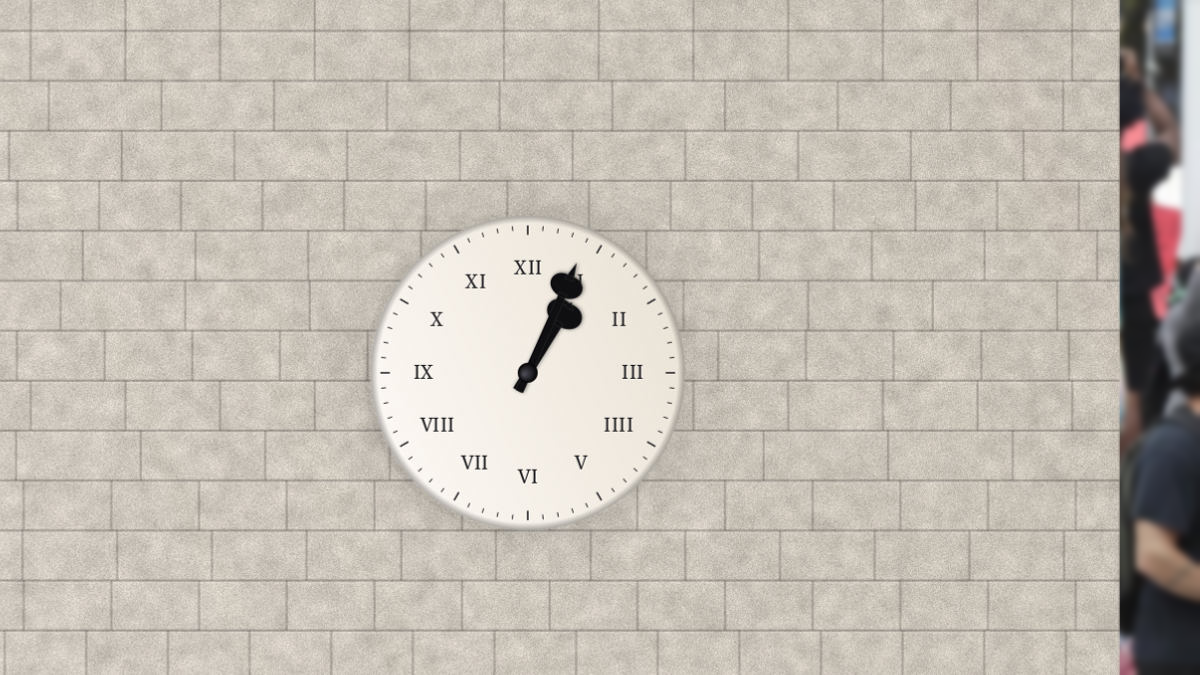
1h04
